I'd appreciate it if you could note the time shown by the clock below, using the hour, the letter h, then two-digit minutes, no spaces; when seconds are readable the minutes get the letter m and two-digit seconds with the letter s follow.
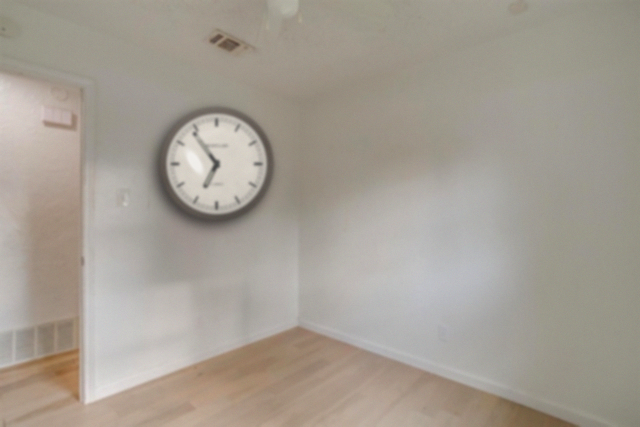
6h54
